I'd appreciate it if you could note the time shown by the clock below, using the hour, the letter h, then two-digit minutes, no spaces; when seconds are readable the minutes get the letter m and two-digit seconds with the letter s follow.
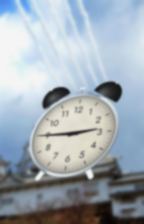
2h45
